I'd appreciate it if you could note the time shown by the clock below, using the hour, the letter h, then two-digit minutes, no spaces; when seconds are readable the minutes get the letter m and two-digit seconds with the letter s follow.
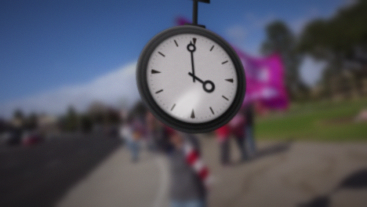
3h59
